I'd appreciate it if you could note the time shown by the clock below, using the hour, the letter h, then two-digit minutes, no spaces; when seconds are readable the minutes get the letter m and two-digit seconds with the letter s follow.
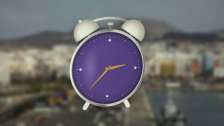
2h37
